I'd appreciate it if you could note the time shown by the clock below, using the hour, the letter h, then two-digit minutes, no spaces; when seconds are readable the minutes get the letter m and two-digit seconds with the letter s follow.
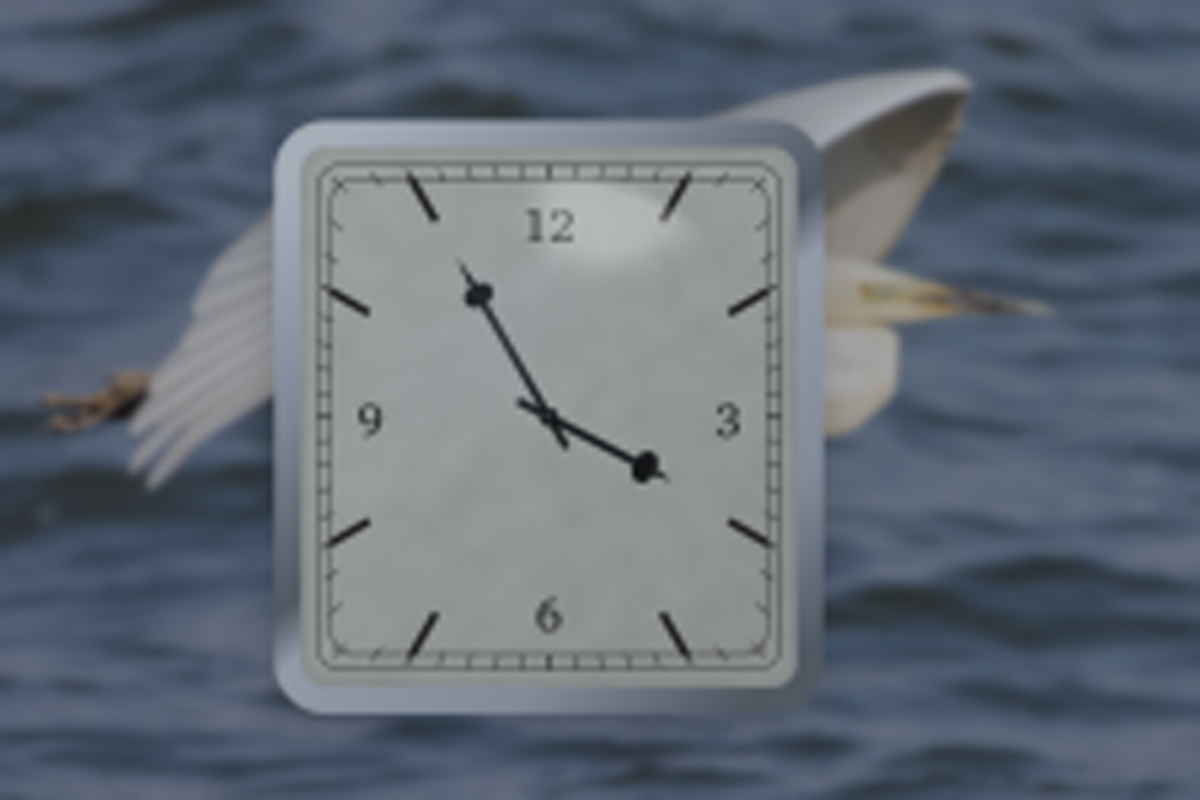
3h55
